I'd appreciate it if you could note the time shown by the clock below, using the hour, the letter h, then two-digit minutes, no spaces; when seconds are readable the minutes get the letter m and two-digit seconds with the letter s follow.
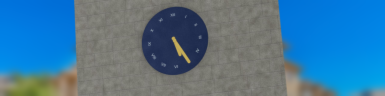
5h25
